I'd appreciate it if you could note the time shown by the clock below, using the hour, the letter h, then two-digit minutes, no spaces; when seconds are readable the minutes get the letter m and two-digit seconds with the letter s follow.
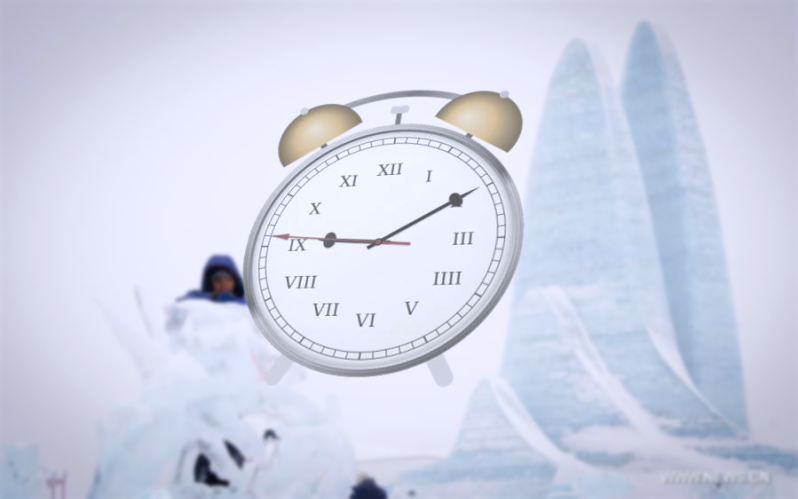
9h09m46s
